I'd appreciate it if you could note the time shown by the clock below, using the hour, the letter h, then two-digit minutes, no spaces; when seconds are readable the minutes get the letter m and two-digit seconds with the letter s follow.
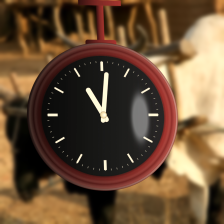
11h01
